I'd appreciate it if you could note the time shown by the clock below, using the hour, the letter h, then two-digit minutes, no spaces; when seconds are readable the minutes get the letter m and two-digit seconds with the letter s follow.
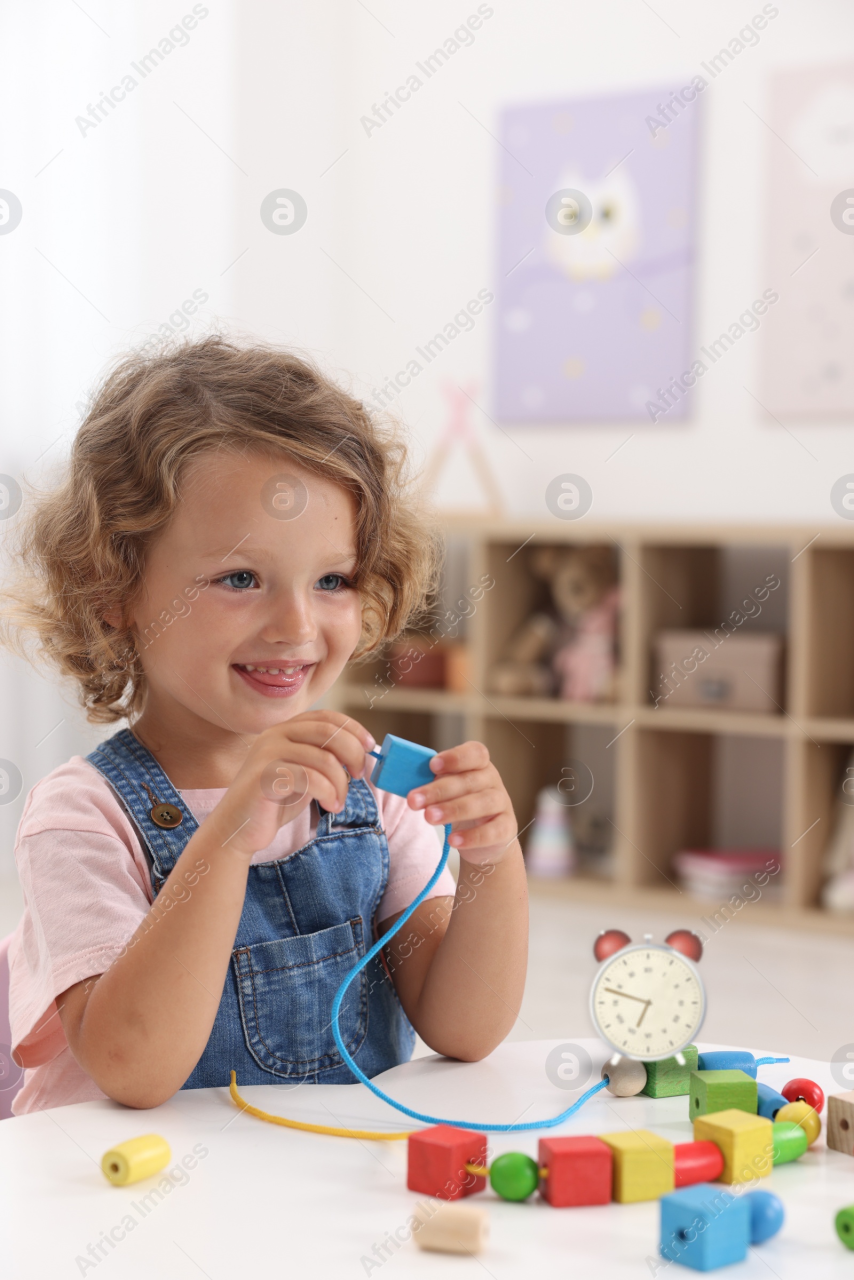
6h48
